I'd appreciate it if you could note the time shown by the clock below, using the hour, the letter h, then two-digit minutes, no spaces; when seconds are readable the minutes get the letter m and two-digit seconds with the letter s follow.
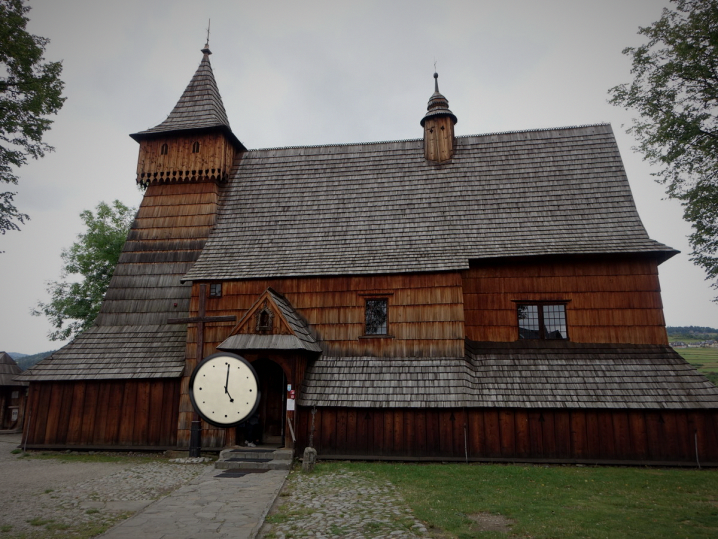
5h01
